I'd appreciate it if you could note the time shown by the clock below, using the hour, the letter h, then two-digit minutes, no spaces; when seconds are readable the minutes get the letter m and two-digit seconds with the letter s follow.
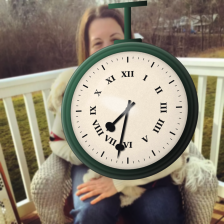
7h32
